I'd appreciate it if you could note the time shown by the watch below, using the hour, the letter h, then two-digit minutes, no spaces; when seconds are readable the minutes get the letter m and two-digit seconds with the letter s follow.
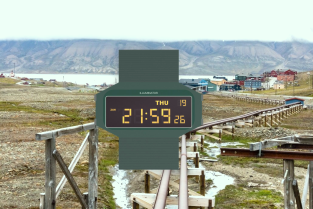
21h59m26s
